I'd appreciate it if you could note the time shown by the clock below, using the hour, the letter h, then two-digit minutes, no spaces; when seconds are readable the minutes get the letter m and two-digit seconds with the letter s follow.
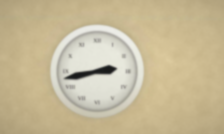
2h43
